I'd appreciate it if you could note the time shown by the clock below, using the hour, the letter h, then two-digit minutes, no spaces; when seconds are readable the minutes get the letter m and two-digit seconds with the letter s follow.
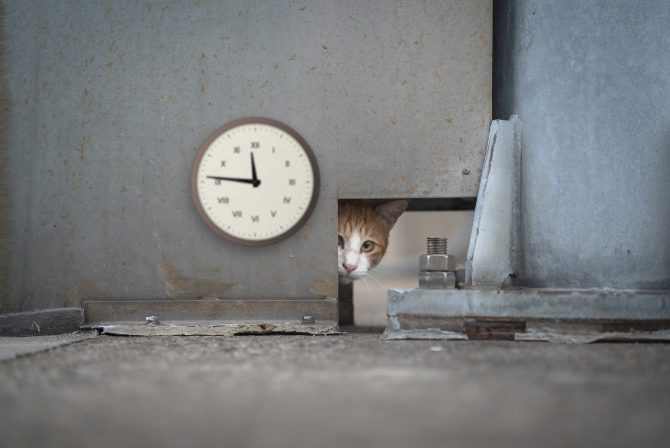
11h46
